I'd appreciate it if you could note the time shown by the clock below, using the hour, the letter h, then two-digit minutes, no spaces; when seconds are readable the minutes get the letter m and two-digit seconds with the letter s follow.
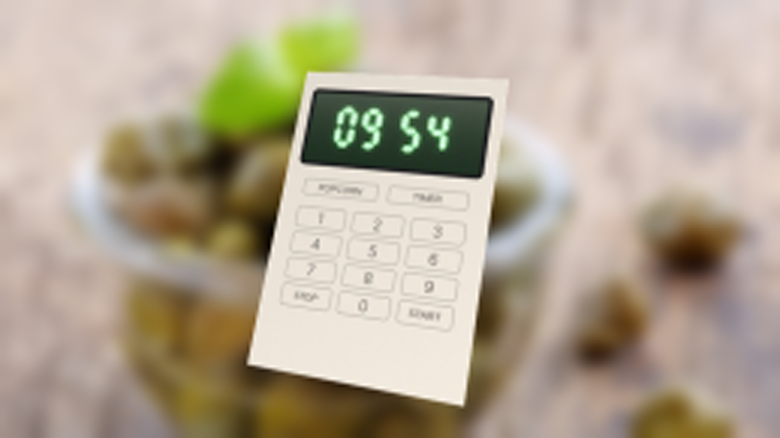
9h54
